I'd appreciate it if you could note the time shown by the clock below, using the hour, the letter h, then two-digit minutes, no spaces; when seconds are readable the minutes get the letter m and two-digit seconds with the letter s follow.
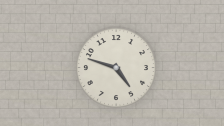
4h48
